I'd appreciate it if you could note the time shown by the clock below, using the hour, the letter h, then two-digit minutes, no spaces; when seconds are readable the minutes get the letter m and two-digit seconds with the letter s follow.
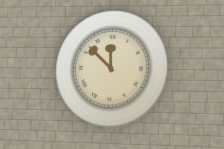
11h52
